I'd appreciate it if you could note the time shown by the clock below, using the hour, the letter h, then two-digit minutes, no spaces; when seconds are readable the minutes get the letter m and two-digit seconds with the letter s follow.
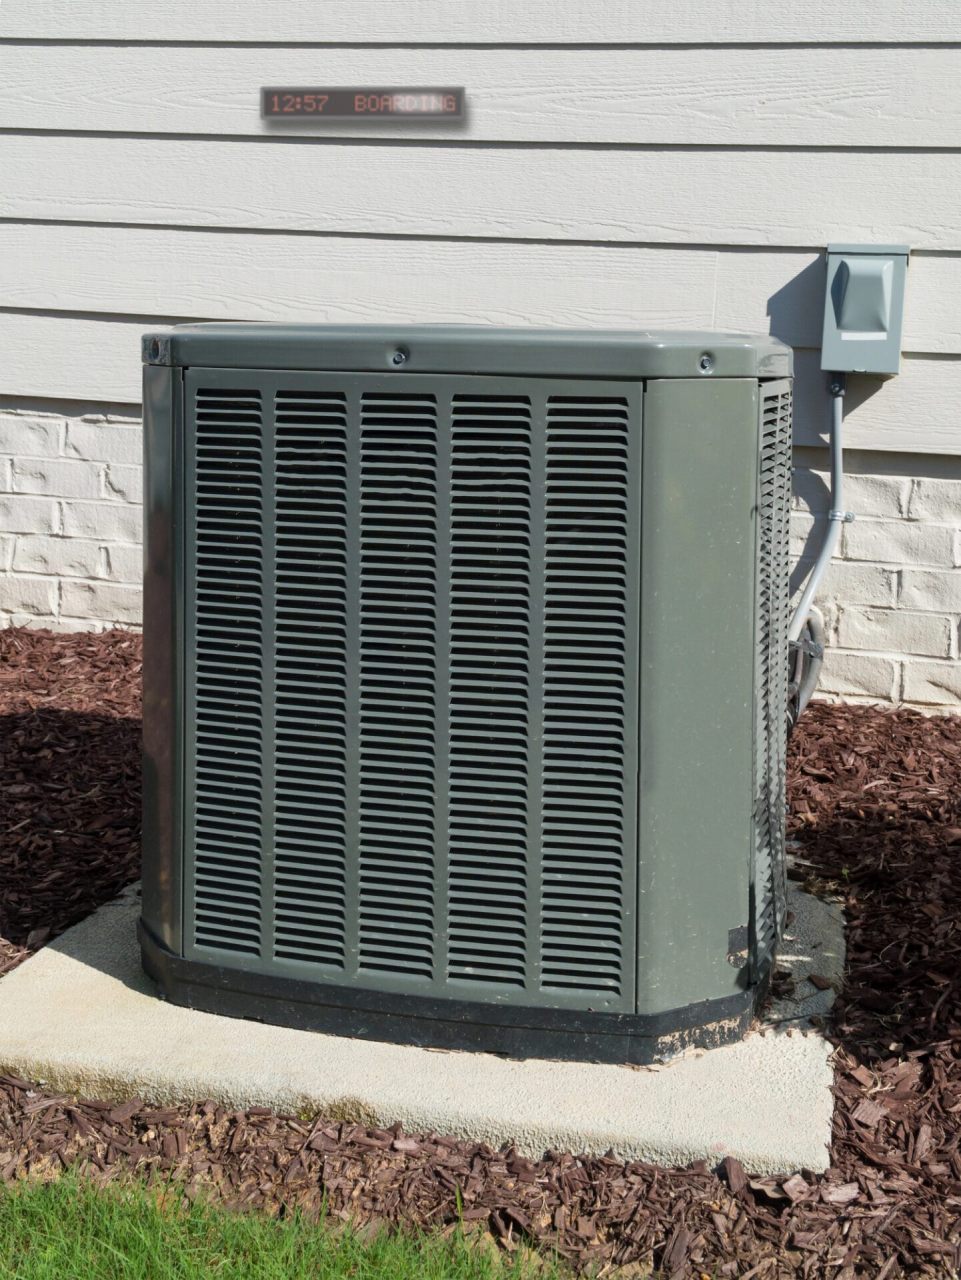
12h57
